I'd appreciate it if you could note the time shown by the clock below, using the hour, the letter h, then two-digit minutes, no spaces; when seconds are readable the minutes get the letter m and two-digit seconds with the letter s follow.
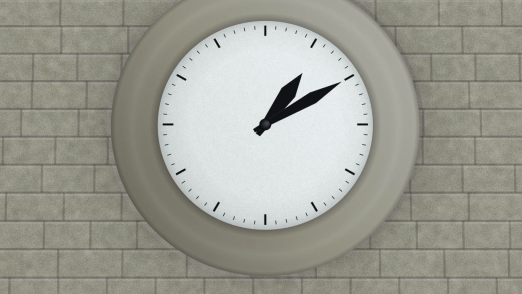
1h10
